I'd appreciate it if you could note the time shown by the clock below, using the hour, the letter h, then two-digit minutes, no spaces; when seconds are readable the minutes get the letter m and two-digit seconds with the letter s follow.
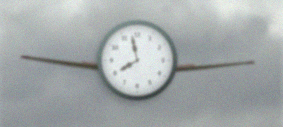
7h58
